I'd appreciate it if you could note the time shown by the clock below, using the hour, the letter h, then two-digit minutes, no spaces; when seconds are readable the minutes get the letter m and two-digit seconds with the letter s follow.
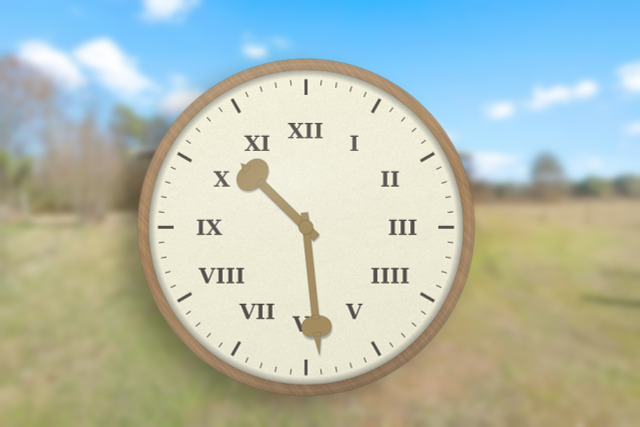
10h29
